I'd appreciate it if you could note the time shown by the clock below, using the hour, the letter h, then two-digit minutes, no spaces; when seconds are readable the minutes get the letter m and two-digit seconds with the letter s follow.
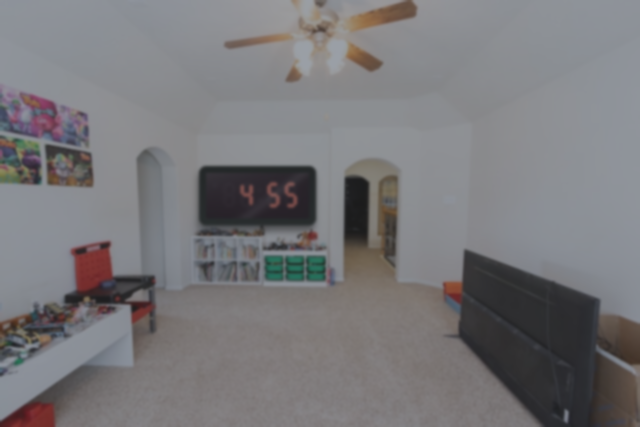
4h55
